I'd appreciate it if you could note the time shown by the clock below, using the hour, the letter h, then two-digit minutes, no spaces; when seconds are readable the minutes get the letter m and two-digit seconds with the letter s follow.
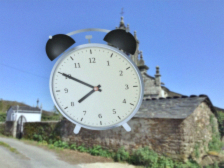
7h50
